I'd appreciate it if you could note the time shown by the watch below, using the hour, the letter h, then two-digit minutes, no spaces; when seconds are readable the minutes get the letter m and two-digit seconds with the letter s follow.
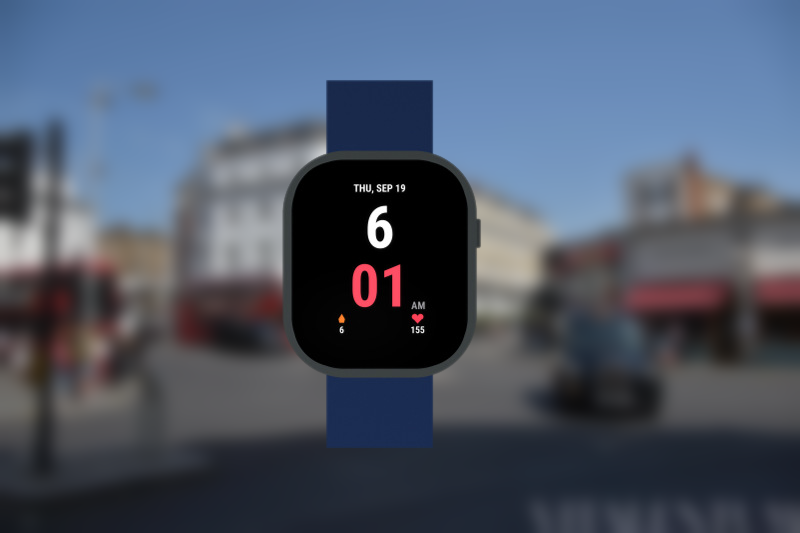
6h01
